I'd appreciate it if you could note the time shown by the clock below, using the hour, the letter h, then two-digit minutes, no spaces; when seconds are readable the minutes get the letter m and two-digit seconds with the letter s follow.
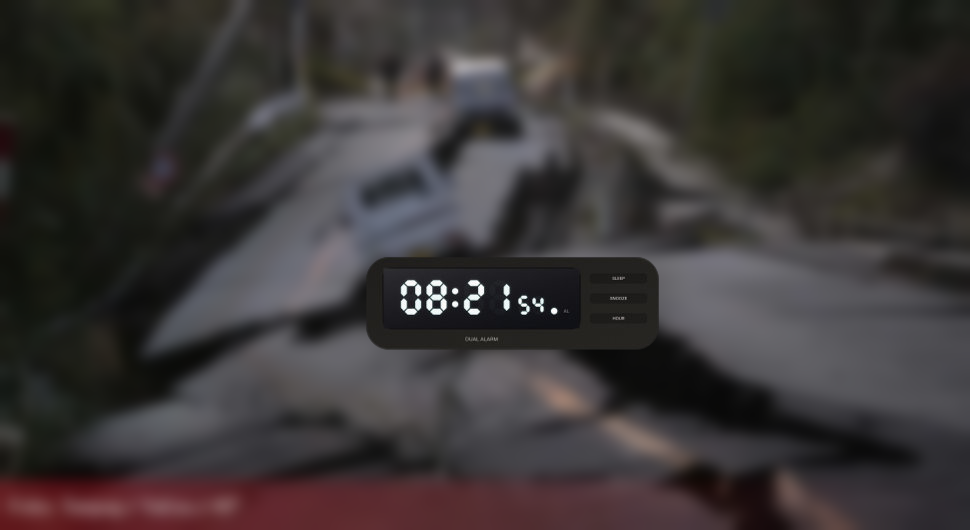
8h21m54s
